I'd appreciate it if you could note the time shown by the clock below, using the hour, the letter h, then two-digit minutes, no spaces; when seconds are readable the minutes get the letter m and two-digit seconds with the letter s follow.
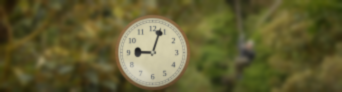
9h03
